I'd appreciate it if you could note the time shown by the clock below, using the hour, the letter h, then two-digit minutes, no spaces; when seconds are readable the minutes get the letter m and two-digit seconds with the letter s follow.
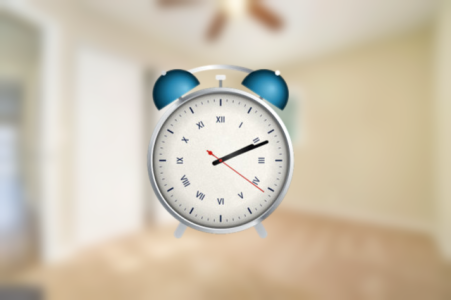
2h11m21s
